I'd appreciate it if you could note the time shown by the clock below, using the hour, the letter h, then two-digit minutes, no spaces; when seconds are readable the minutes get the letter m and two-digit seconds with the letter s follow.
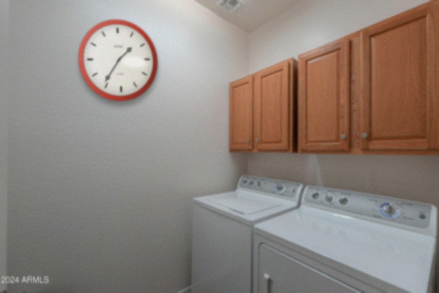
1h36
